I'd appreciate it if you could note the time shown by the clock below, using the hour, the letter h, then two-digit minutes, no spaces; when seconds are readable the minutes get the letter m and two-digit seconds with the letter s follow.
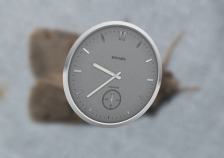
9h38
